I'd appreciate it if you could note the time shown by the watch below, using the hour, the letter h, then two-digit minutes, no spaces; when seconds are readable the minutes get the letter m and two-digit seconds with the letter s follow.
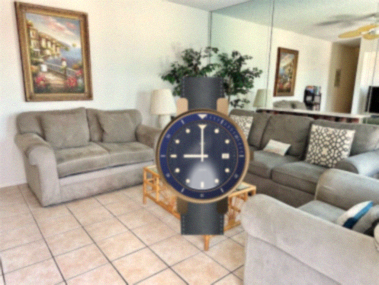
9h00
